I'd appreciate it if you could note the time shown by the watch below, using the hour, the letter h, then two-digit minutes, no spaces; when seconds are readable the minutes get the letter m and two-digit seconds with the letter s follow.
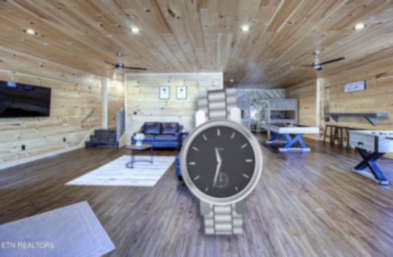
11h33
